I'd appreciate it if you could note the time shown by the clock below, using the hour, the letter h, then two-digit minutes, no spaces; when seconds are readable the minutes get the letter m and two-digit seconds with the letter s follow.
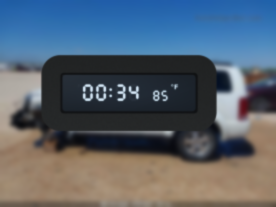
0h34
